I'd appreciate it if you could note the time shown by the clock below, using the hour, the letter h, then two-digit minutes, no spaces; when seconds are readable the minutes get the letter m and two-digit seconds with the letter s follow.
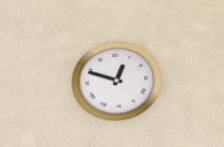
12h49
